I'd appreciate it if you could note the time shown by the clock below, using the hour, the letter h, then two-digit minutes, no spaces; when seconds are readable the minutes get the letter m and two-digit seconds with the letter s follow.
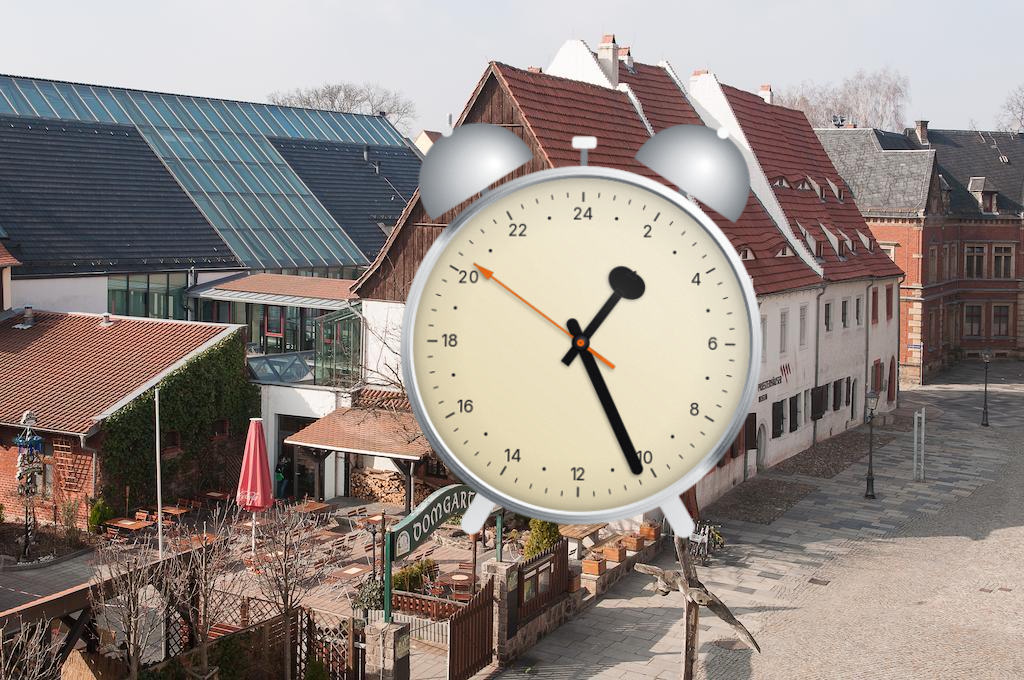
2h25m51s
